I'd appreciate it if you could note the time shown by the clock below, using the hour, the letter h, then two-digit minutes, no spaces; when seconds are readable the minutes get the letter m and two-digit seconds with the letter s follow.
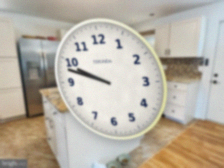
9h48
